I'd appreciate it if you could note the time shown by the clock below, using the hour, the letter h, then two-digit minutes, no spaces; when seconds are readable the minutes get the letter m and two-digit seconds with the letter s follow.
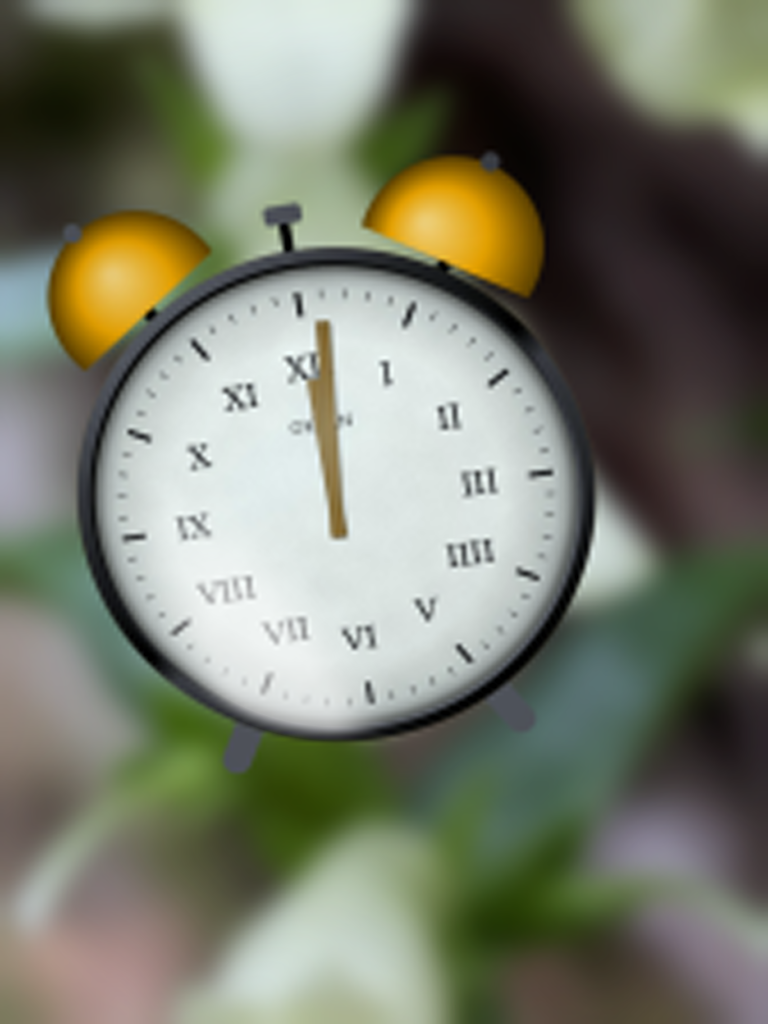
12h01
